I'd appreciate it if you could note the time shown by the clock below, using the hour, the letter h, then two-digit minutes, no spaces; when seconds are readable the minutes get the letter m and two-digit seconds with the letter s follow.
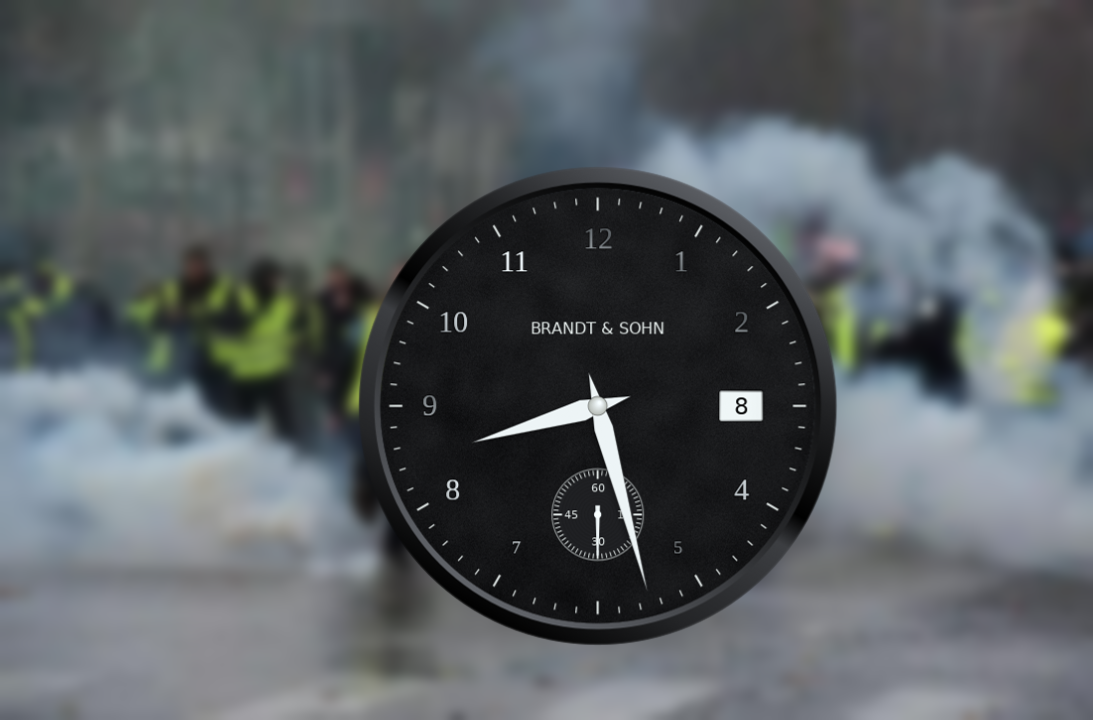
8h27m30s
